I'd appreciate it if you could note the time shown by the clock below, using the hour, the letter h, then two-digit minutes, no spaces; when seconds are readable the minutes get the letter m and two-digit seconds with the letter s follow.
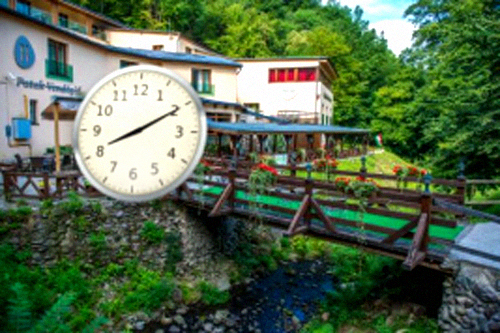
8h10
